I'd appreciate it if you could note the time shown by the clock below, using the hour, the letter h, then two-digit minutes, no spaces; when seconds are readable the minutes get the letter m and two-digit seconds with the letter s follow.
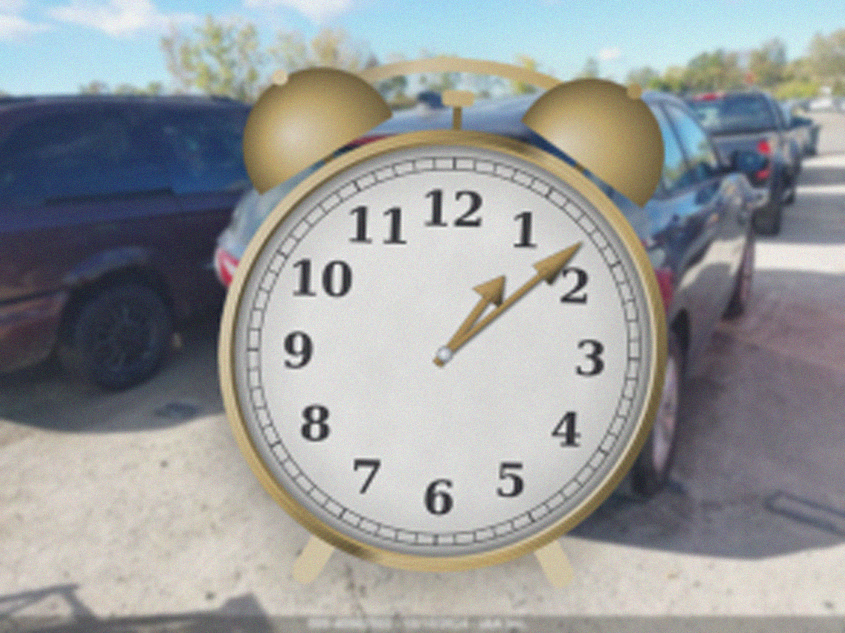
1h08
